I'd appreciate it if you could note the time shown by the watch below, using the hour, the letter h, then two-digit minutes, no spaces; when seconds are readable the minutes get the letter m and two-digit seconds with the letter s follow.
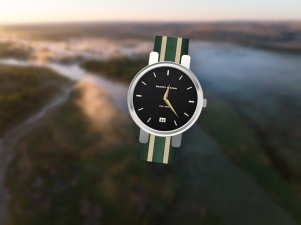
12h23
